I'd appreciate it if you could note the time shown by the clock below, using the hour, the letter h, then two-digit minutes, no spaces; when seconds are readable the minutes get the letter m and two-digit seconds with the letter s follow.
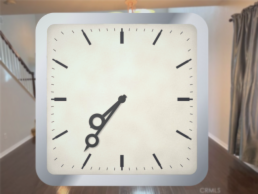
7h36
